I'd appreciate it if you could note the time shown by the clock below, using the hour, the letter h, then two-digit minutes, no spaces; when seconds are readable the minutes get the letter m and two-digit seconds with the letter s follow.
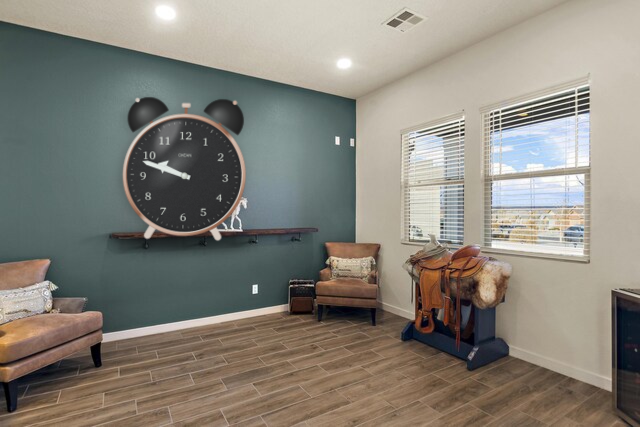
9h48
